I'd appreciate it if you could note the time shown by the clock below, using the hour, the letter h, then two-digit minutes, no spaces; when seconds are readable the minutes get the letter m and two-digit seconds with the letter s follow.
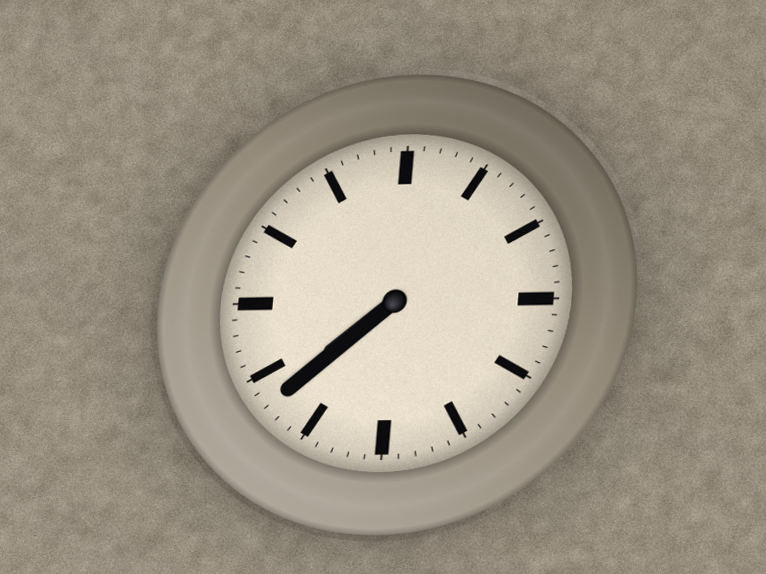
7h38
